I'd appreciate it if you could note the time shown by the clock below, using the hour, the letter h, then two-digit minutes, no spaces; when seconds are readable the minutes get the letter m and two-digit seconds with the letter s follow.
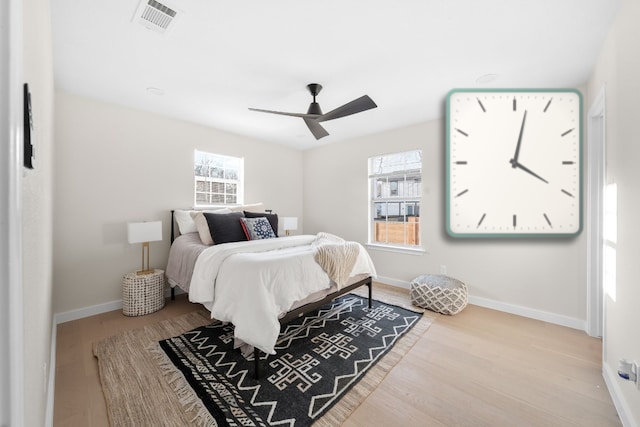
4h02
